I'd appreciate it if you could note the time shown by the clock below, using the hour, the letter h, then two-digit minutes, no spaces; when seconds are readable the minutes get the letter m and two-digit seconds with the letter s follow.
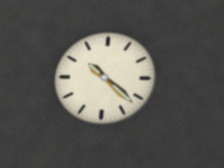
10h22
